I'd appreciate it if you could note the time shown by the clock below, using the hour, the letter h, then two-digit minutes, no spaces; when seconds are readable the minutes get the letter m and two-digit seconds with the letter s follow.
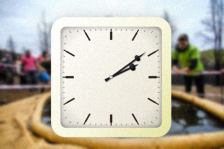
2h09
